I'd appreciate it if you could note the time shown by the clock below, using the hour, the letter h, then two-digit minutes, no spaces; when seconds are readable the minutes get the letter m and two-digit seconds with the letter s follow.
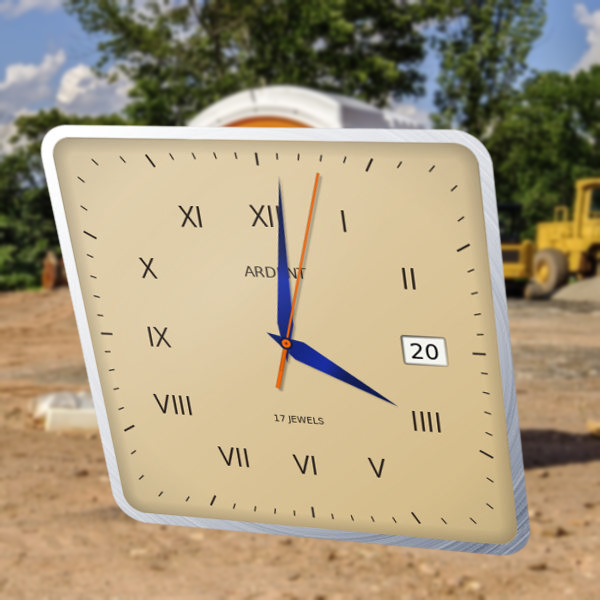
4h01m03s
